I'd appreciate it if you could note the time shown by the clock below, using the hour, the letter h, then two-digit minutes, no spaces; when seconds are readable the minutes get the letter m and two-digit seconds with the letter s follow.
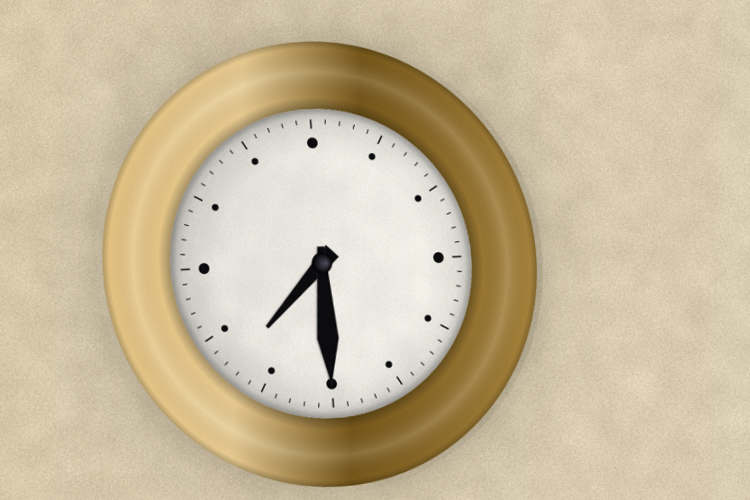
7h30
